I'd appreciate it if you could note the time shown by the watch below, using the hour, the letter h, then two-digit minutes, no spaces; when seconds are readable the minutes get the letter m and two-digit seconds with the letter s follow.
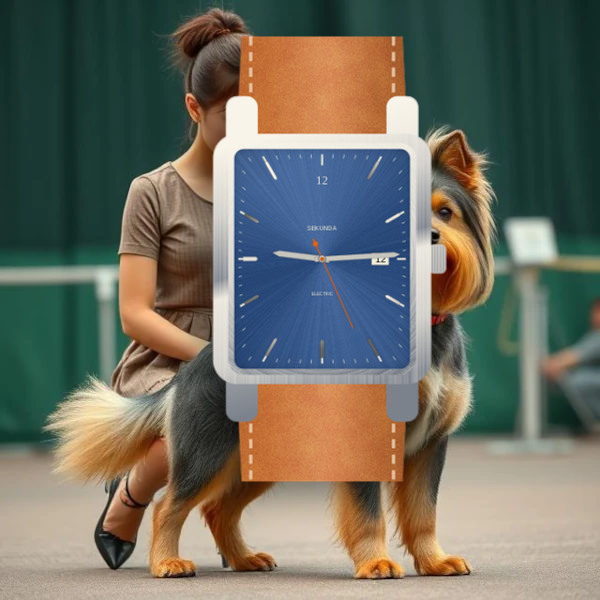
9h14m26s
